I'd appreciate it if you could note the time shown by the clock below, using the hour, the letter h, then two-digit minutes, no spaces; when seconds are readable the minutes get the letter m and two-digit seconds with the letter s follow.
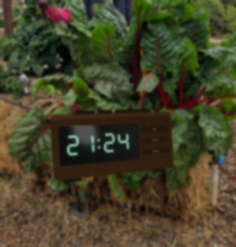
21h24
